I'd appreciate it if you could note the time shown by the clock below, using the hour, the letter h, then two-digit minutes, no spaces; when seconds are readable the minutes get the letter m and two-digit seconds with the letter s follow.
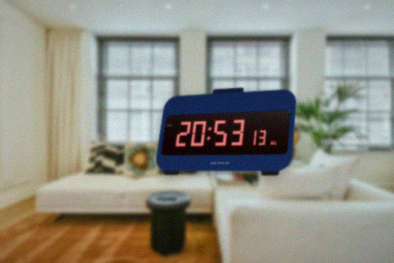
20h53m13s
